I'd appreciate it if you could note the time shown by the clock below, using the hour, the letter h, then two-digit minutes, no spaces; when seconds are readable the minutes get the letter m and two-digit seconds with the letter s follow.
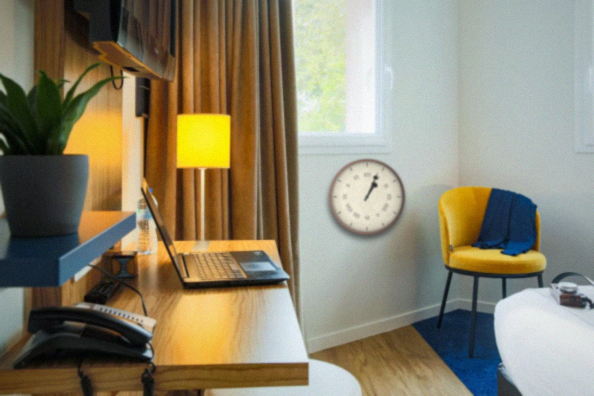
1h04
